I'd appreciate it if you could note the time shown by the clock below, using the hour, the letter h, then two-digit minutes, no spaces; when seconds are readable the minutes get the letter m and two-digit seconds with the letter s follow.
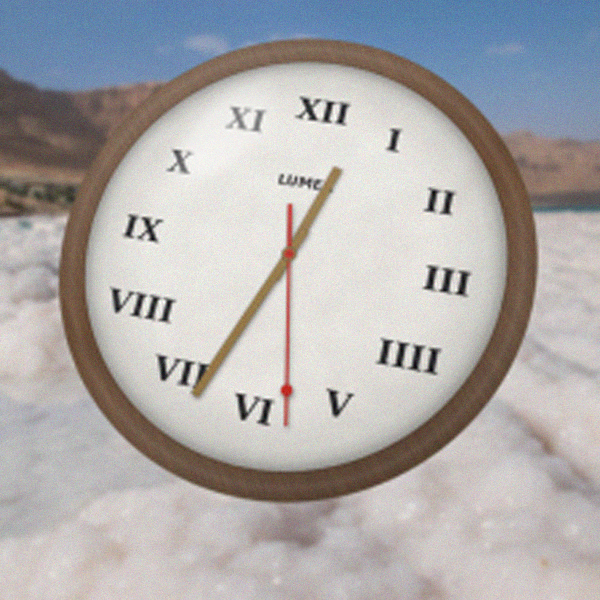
12h33m28s
